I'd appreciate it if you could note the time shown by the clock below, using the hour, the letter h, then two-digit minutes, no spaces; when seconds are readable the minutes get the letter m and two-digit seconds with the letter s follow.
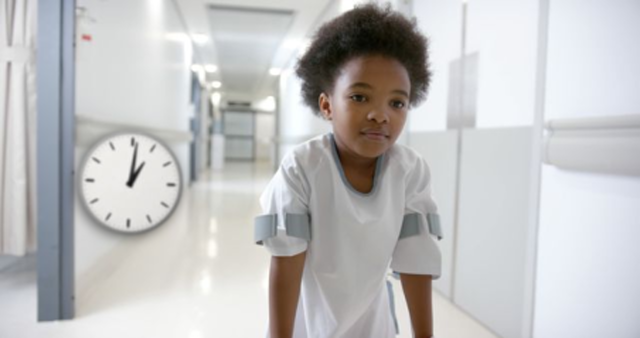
1h01
